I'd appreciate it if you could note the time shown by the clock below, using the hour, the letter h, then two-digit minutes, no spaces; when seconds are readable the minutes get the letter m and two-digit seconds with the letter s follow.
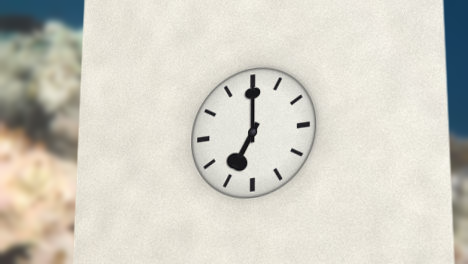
7h00
